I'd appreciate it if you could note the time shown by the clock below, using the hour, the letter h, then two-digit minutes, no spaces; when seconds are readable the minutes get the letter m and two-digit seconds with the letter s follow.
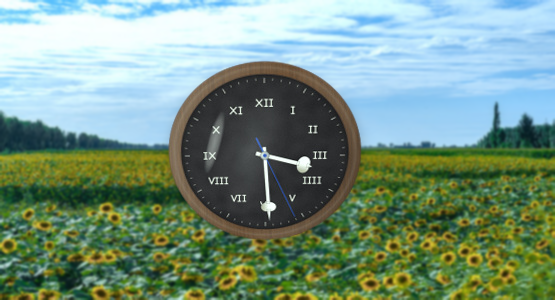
3h29m26s
